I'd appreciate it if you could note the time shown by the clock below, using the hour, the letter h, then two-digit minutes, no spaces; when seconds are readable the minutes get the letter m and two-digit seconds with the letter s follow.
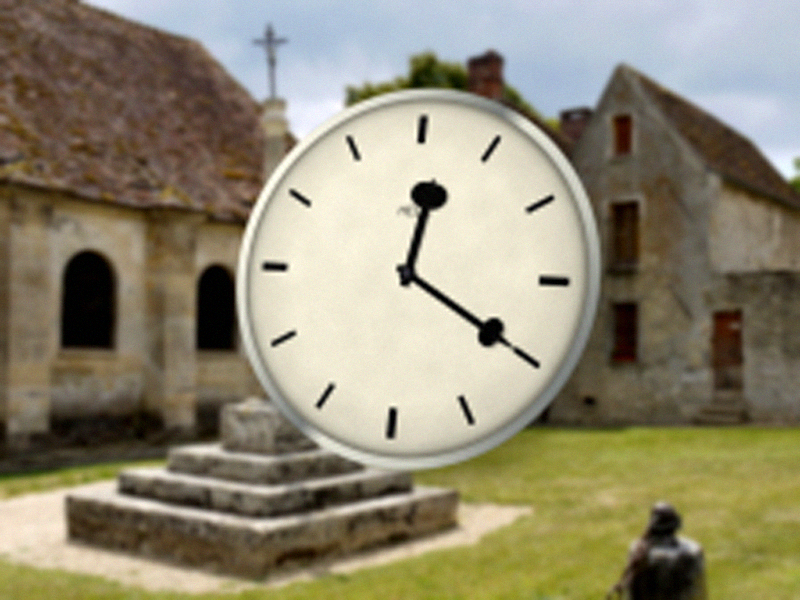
12h20
